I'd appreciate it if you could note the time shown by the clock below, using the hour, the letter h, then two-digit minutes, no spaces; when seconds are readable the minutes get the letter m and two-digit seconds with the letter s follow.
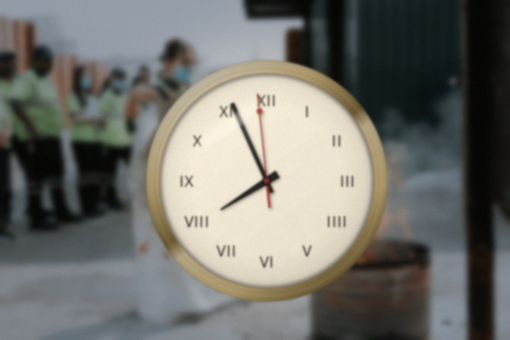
7h55m59s
